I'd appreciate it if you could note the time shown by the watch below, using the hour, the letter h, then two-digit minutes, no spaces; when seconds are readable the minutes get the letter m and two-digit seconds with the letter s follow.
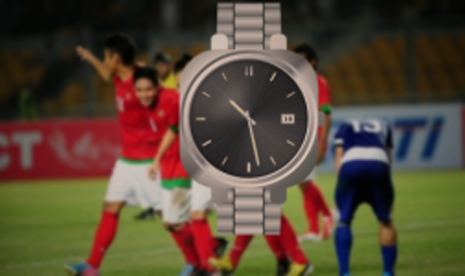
10h28
